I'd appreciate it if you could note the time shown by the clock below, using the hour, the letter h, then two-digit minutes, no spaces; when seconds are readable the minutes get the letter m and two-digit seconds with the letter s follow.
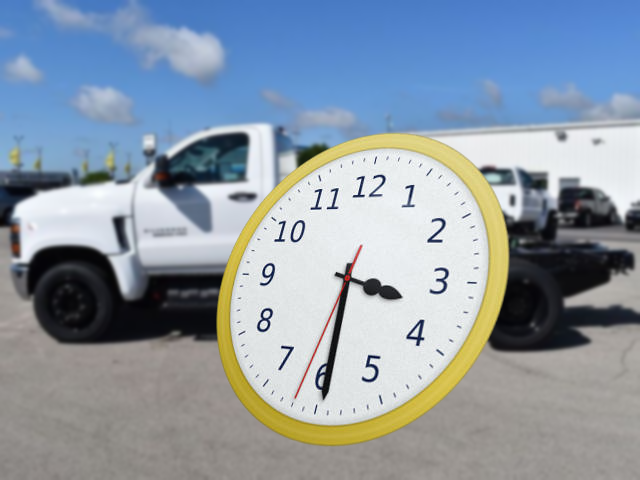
3h29m32s
